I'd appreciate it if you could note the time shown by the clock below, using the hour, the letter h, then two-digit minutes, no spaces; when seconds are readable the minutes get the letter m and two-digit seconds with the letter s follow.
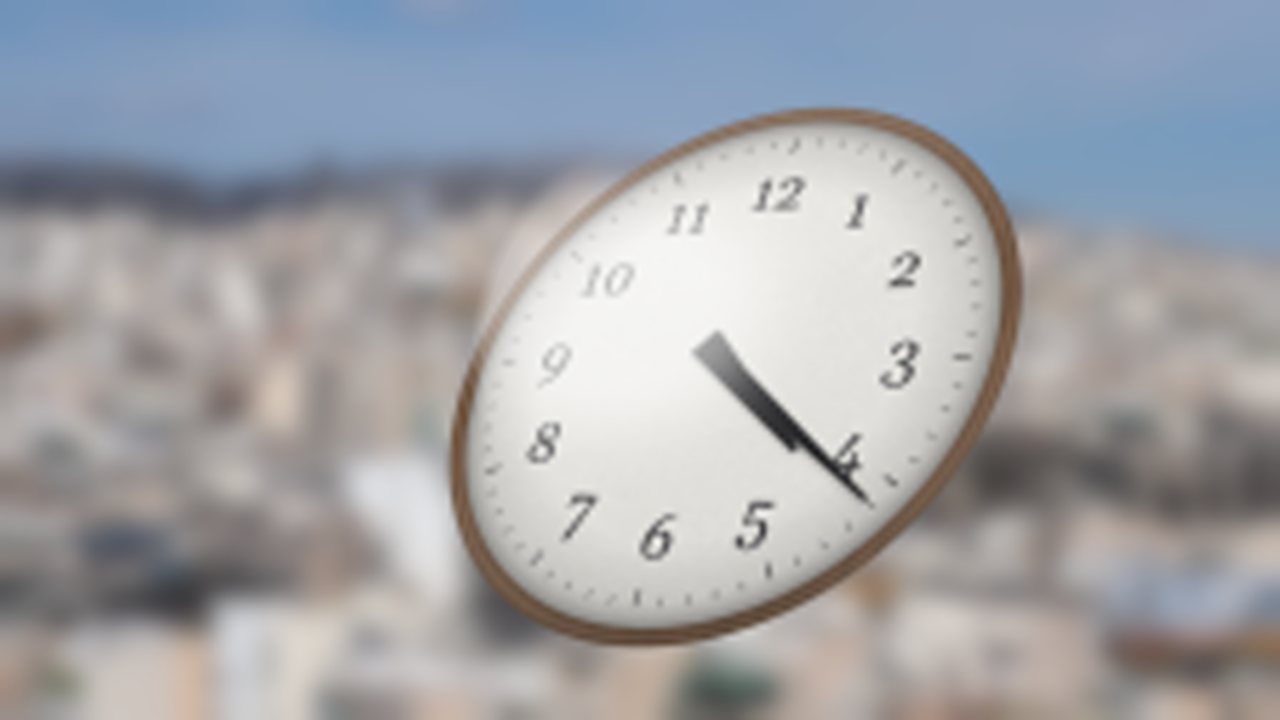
4h21
